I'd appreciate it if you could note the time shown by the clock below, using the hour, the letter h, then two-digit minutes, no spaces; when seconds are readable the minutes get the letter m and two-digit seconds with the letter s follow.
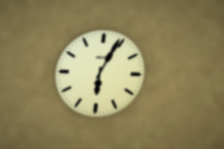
6h04
